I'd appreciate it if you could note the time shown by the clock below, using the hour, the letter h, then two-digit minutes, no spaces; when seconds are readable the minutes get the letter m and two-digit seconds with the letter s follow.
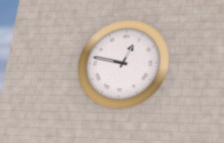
12h47
